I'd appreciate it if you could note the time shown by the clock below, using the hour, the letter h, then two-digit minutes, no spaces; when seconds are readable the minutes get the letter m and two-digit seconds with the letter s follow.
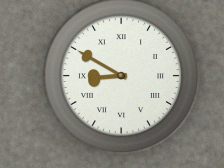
8h50
